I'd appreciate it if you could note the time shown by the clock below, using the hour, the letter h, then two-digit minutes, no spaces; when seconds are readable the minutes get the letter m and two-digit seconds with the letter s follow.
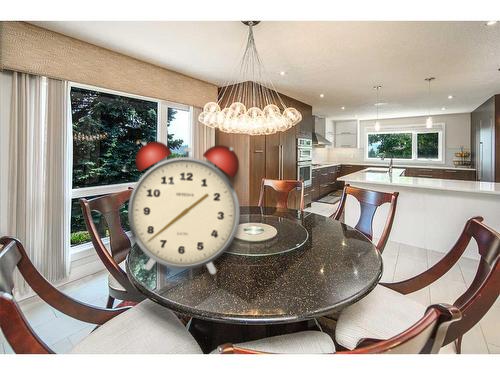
1h38
